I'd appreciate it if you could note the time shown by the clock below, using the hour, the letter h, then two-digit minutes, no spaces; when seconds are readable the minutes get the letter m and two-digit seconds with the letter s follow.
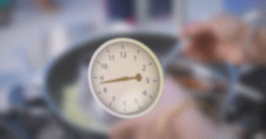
2h43
